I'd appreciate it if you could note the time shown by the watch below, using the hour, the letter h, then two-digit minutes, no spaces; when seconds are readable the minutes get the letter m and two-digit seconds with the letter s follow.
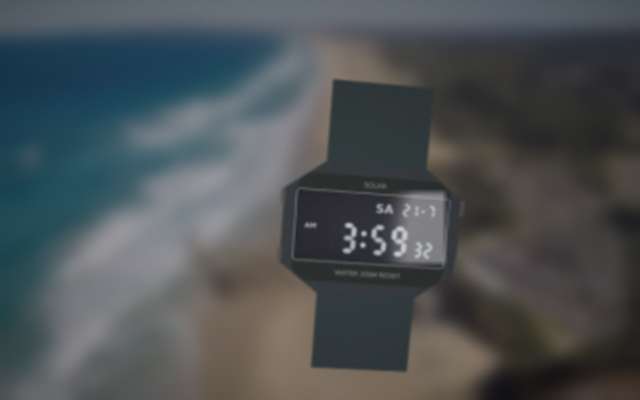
3h59m32s
